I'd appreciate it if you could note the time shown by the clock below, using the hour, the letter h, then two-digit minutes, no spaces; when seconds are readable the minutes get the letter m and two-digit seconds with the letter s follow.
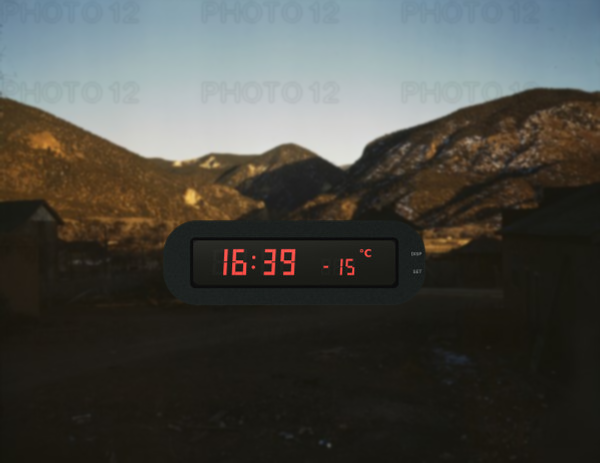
16h39
